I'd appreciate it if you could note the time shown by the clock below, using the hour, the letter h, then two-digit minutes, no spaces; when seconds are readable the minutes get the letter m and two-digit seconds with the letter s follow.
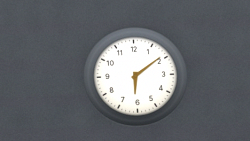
6h09
